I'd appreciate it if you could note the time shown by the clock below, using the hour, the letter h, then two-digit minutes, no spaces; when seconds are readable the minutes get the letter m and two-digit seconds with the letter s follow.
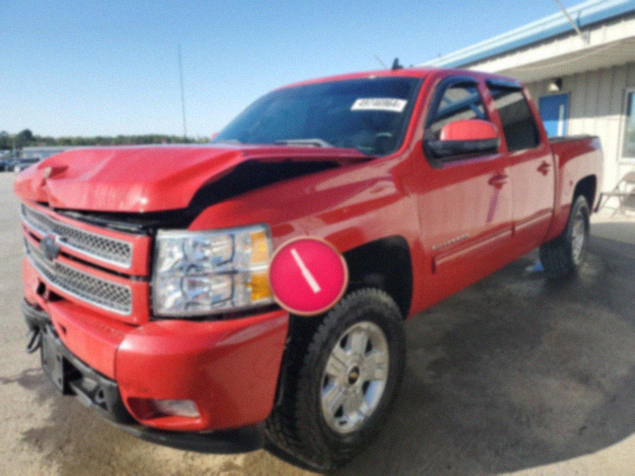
4h55
